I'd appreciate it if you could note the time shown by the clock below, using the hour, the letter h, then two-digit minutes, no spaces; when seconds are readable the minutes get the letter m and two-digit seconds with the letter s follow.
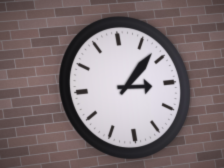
3h08
